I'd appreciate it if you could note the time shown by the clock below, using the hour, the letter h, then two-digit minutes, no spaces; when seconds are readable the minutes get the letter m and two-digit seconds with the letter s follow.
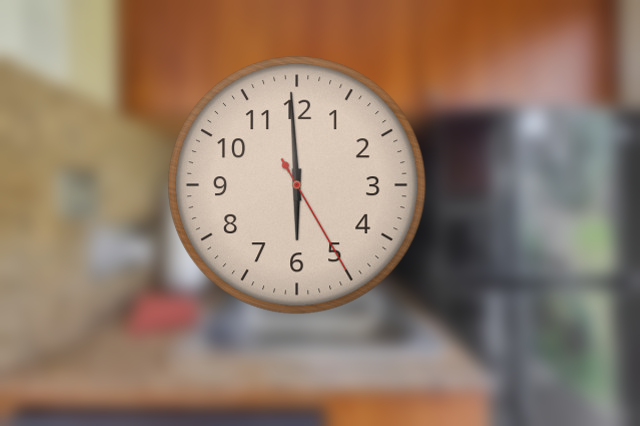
5h59m25s
